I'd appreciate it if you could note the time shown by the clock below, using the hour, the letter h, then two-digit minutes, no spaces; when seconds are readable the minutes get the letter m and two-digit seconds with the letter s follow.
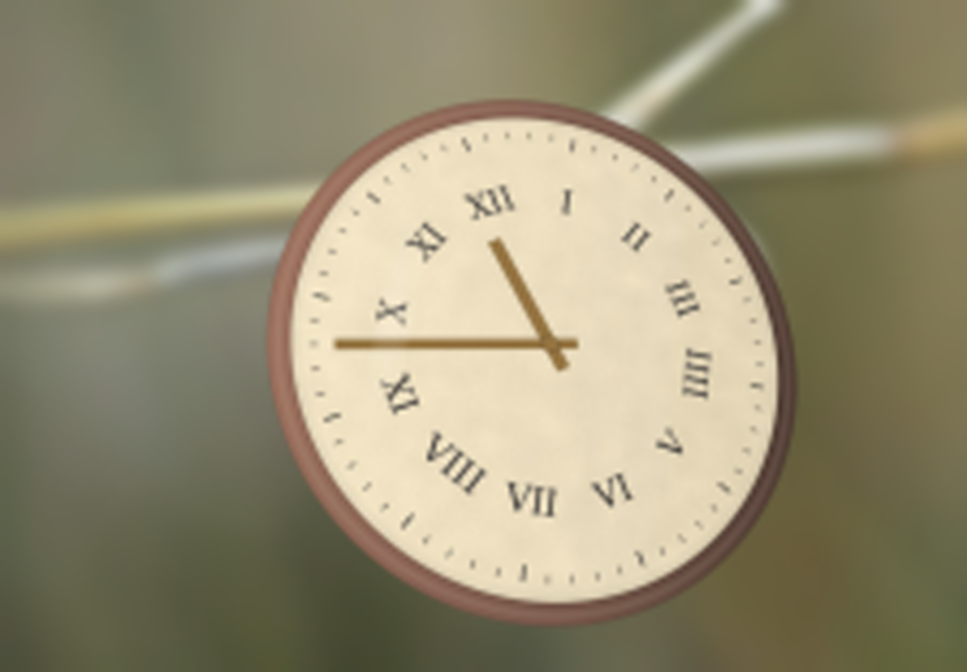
11h48
